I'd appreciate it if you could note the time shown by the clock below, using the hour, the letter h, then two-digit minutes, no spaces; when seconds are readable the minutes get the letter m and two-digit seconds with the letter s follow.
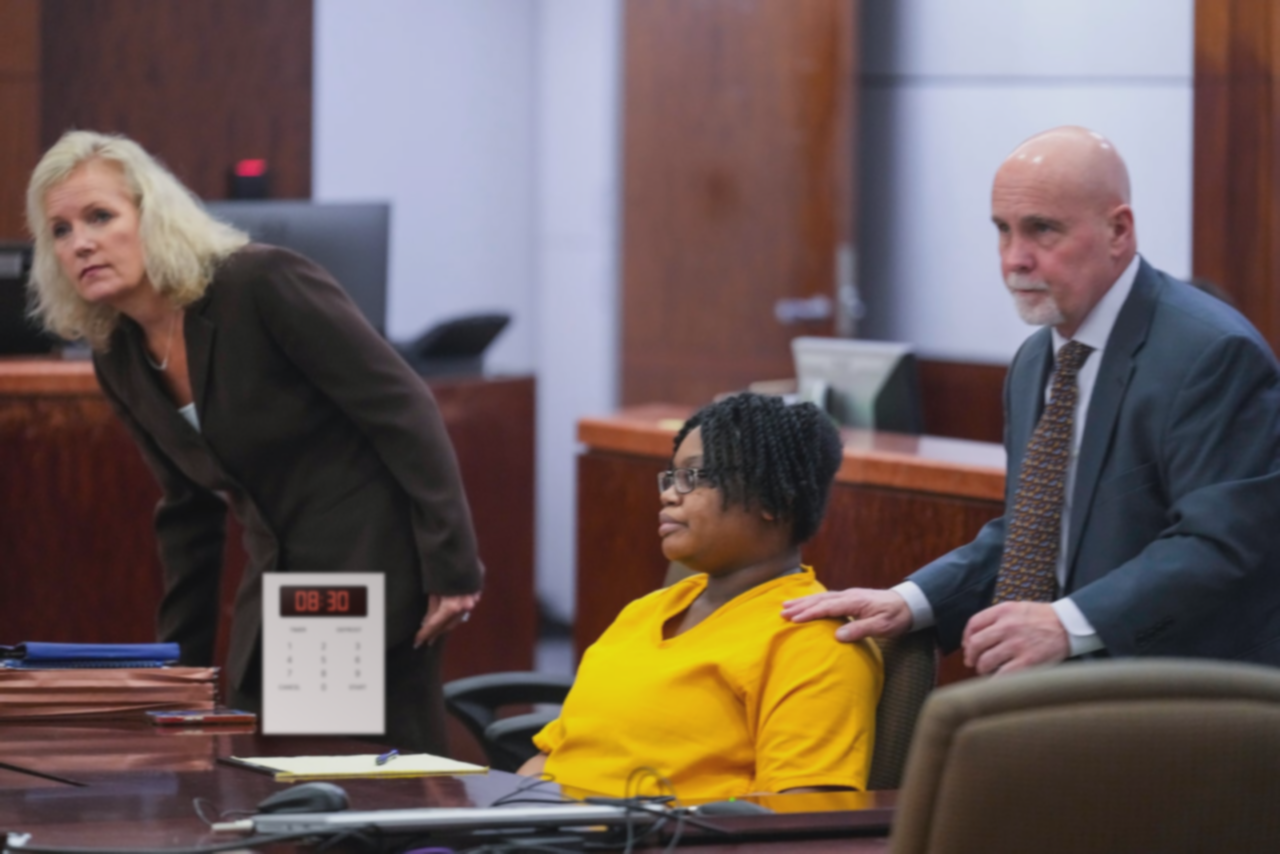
8h30
